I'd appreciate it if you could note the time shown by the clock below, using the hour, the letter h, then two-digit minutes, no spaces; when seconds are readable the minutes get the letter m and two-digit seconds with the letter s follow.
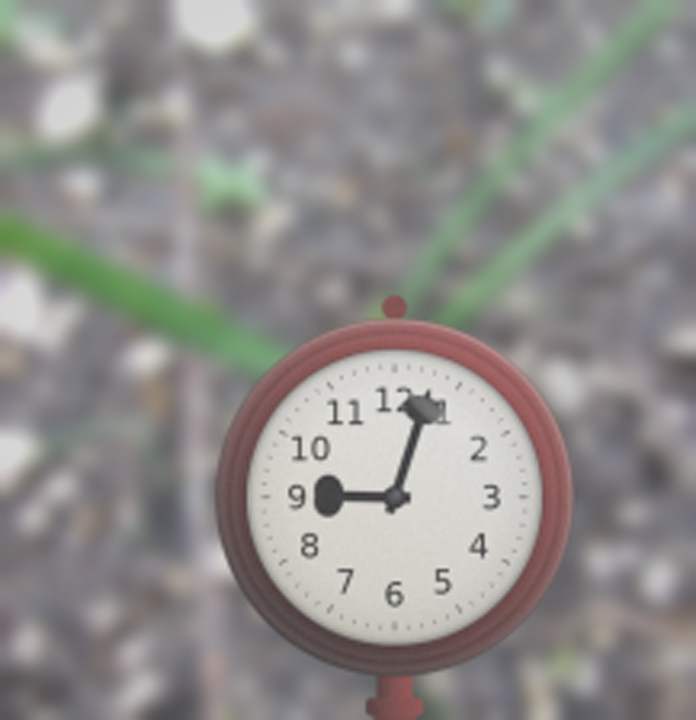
9h03
